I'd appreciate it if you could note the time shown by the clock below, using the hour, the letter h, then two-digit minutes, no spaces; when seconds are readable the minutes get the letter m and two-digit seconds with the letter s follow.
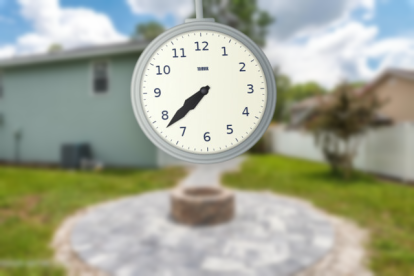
7h38
